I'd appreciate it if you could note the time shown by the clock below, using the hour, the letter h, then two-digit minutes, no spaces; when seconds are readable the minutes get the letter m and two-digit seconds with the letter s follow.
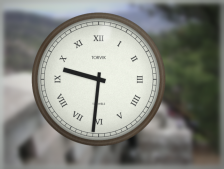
9h31
